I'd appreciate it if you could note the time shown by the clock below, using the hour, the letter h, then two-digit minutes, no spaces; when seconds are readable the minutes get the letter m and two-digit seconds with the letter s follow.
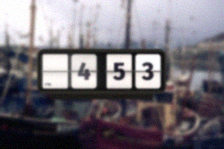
4h53
